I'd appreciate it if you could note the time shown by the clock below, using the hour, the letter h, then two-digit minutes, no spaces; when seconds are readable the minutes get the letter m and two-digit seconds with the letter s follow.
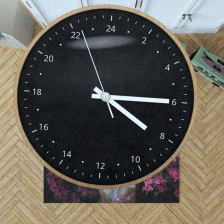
8h14m56s
